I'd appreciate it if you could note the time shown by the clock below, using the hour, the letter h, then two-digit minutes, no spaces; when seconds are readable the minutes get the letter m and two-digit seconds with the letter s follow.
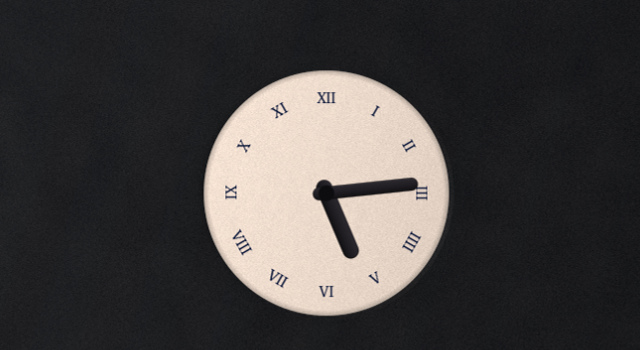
5h14
